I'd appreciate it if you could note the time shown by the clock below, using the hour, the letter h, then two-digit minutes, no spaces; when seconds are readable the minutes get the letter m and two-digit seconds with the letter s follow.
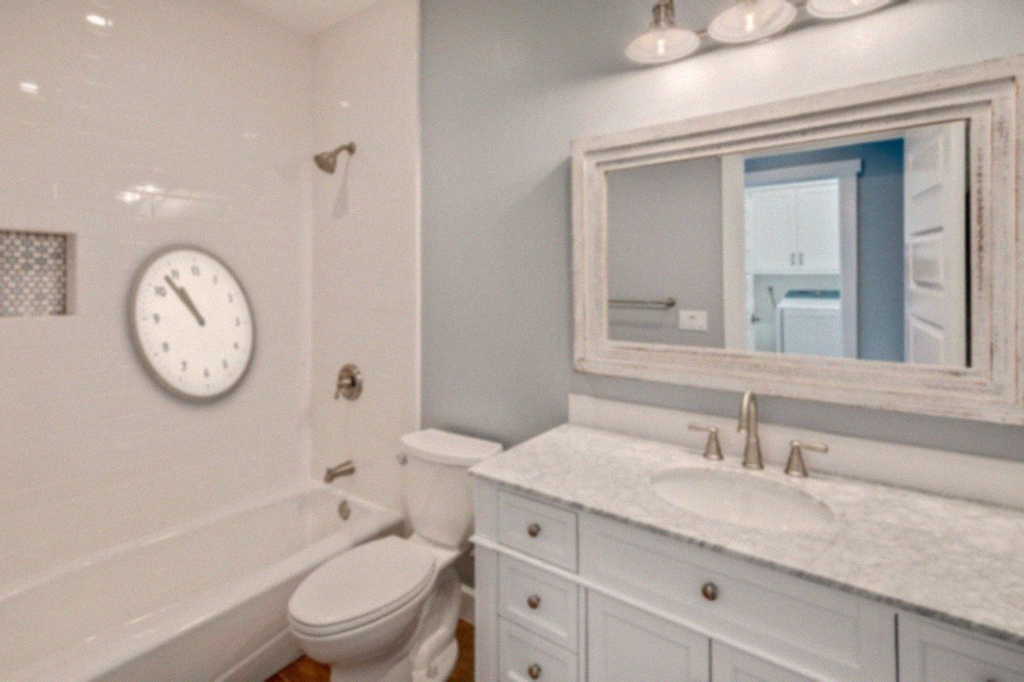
10h53
